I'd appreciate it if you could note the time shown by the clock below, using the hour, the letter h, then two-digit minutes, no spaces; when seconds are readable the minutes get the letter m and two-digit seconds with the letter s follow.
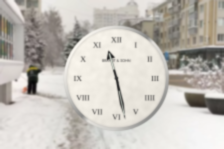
11h28
